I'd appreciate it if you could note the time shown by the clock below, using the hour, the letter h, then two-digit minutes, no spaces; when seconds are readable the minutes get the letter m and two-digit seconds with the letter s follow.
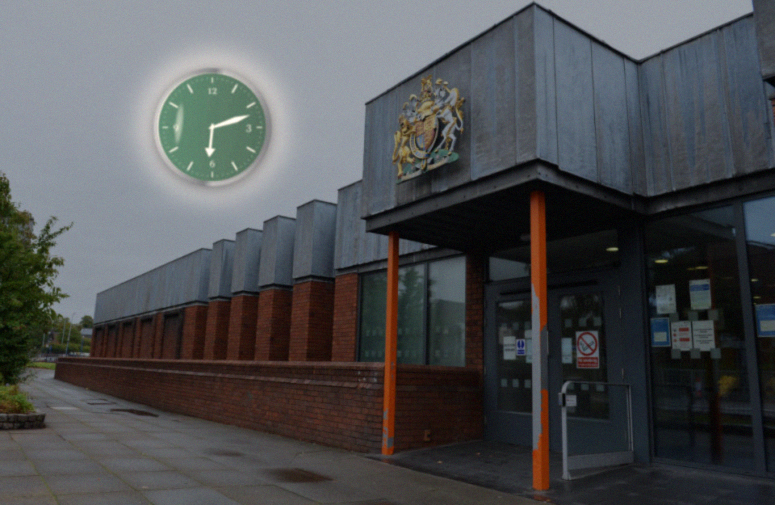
6h12
